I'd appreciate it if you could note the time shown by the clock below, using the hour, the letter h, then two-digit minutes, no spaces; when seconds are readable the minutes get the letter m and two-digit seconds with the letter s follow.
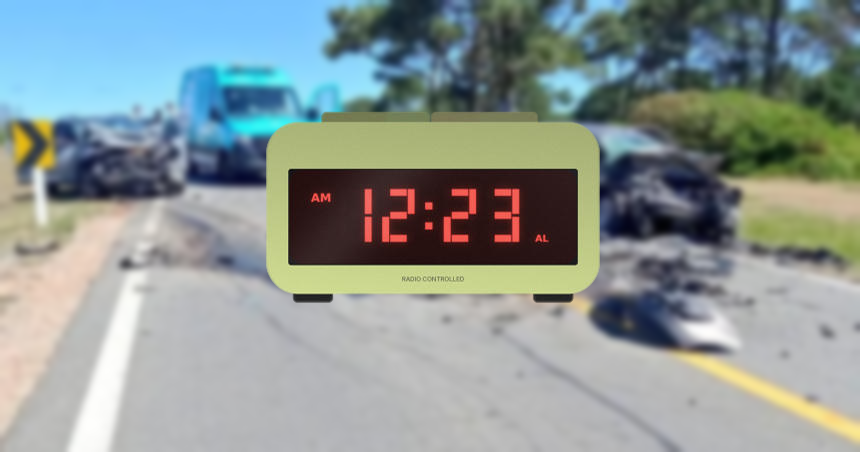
12h23
